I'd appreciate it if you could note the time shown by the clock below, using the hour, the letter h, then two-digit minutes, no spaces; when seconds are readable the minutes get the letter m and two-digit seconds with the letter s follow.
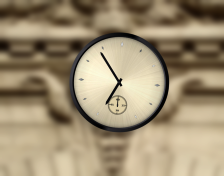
6h54
